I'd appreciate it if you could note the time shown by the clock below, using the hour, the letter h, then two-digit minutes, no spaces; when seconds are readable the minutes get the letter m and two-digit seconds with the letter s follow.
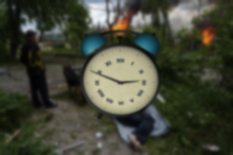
2h49
